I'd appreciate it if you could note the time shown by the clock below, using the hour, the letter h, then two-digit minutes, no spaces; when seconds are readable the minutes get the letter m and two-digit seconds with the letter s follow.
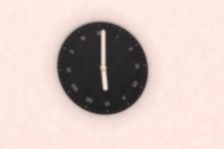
6h01
